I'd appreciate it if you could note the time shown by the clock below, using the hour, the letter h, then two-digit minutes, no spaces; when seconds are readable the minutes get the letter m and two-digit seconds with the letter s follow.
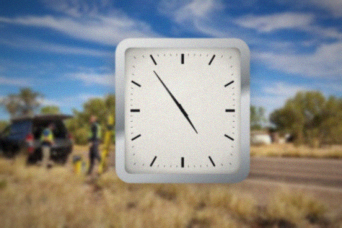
4h54
